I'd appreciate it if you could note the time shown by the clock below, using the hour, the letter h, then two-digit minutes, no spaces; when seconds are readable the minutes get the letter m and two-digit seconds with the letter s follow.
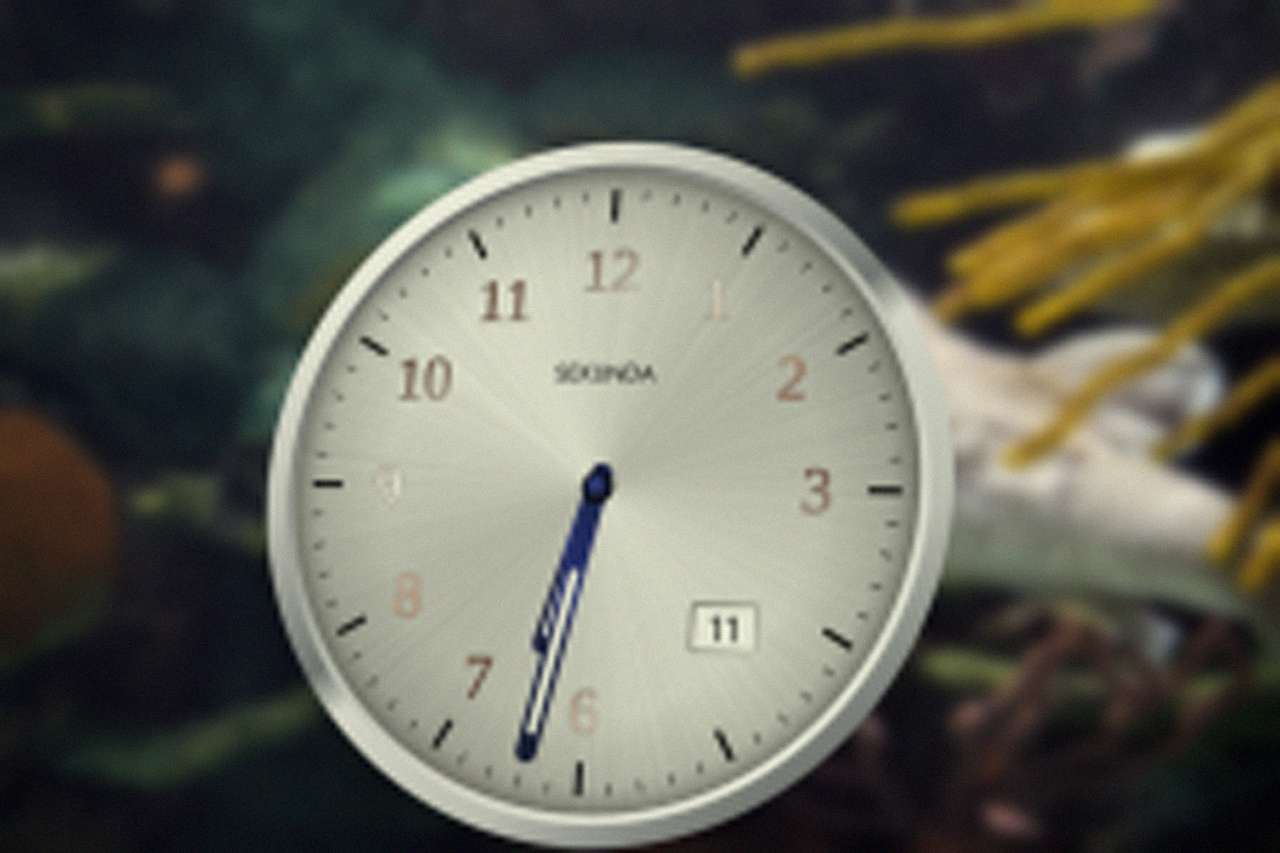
6h32
